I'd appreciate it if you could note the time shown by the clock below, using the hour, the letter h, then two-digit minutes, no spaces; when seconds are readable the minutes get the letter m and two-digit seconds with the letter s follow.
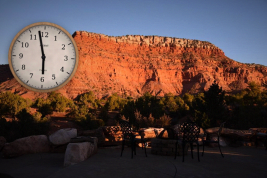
5h58
